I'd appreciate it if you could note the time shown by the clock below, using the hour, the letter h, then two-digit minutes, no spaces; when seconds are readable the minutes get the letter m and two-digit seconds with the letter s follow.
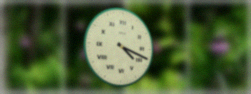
4h18
